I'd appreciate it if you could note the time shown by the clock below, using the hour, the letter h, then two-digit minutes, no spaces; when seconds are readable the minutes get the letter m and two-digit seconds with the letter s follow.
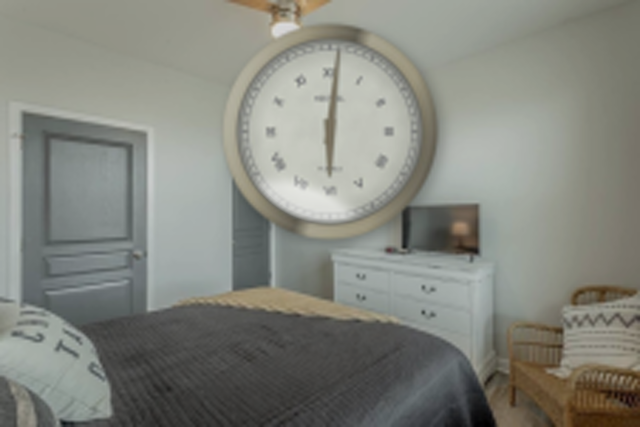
6h01
